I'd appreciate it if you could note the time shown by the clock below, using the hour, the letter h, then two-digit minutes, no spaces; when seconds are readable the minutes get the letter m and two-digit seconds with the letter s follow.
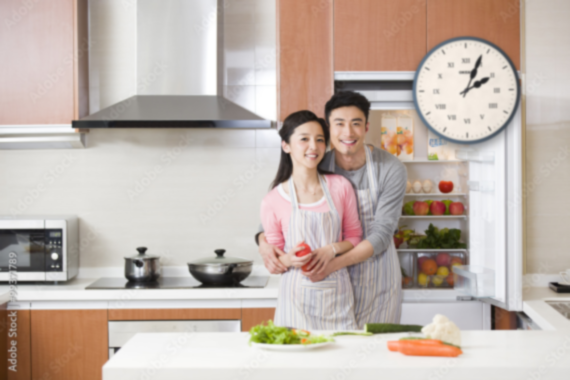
2h04
